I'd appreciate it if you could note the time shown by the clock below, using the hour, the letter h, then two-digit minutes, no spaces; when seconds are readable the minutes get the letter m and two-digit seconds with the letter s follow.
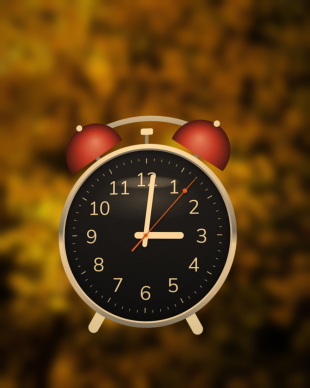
3h01m07s
